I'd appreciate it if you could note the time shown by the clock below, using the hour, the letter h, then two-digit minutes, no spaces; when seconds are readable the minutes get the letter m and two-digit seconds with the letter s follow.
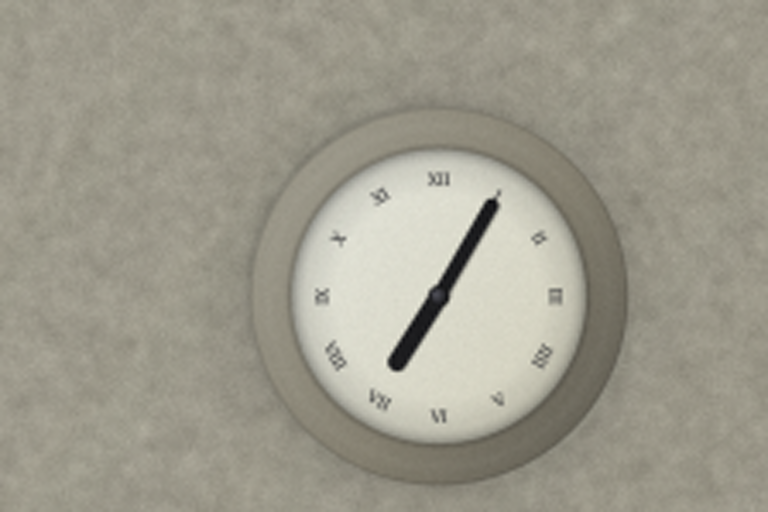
7h05
